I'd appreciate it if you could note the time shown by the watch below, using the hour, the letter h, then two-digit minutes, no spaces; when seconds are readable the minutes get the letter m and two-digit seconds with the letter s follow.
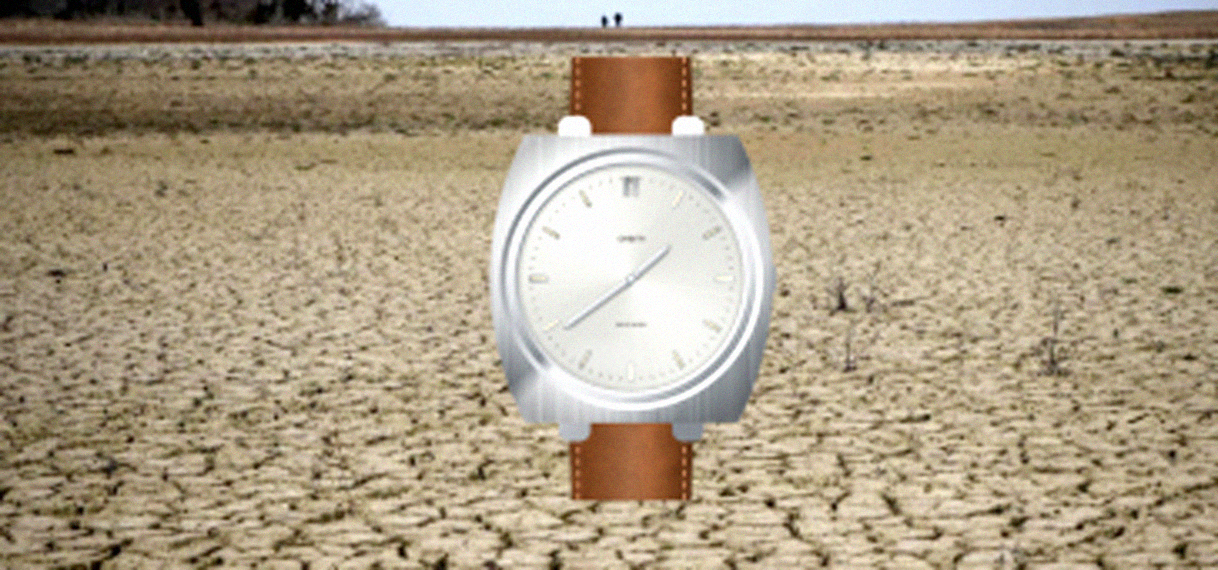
1h39
